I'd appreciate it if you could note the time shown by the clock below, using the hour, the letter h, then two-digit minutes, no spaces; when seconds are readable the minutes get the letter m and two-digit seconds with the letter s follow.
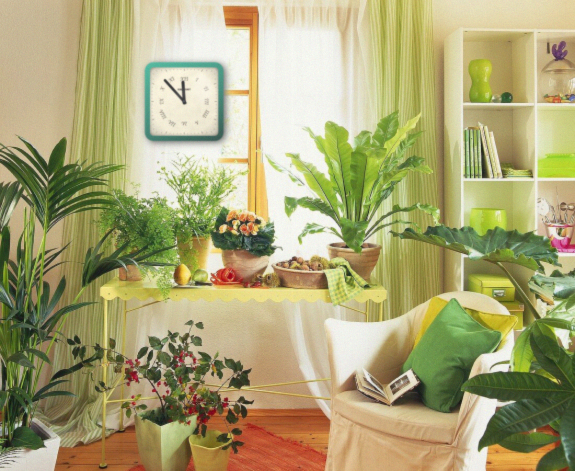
11h53
